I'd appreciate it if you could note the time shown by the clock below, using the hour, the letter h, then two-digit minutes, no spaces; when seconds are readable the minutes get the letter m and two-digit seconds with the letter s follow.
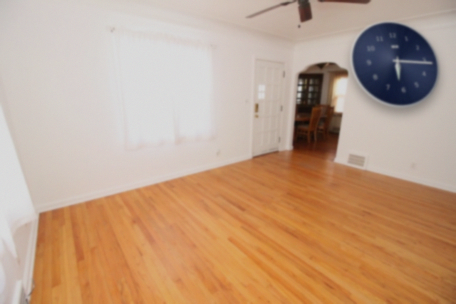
6h16
